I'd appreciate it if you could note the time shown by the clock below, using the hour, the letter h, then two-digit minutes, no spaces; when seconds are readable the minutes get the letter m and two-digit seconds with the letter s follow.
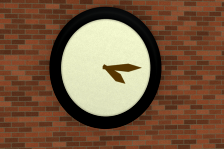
4h15
